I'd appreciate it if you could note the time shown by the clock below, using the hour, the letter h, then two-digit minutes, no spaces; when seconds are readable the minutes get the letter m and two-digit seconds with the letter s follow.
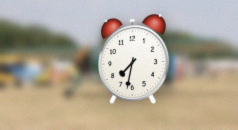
7h32
